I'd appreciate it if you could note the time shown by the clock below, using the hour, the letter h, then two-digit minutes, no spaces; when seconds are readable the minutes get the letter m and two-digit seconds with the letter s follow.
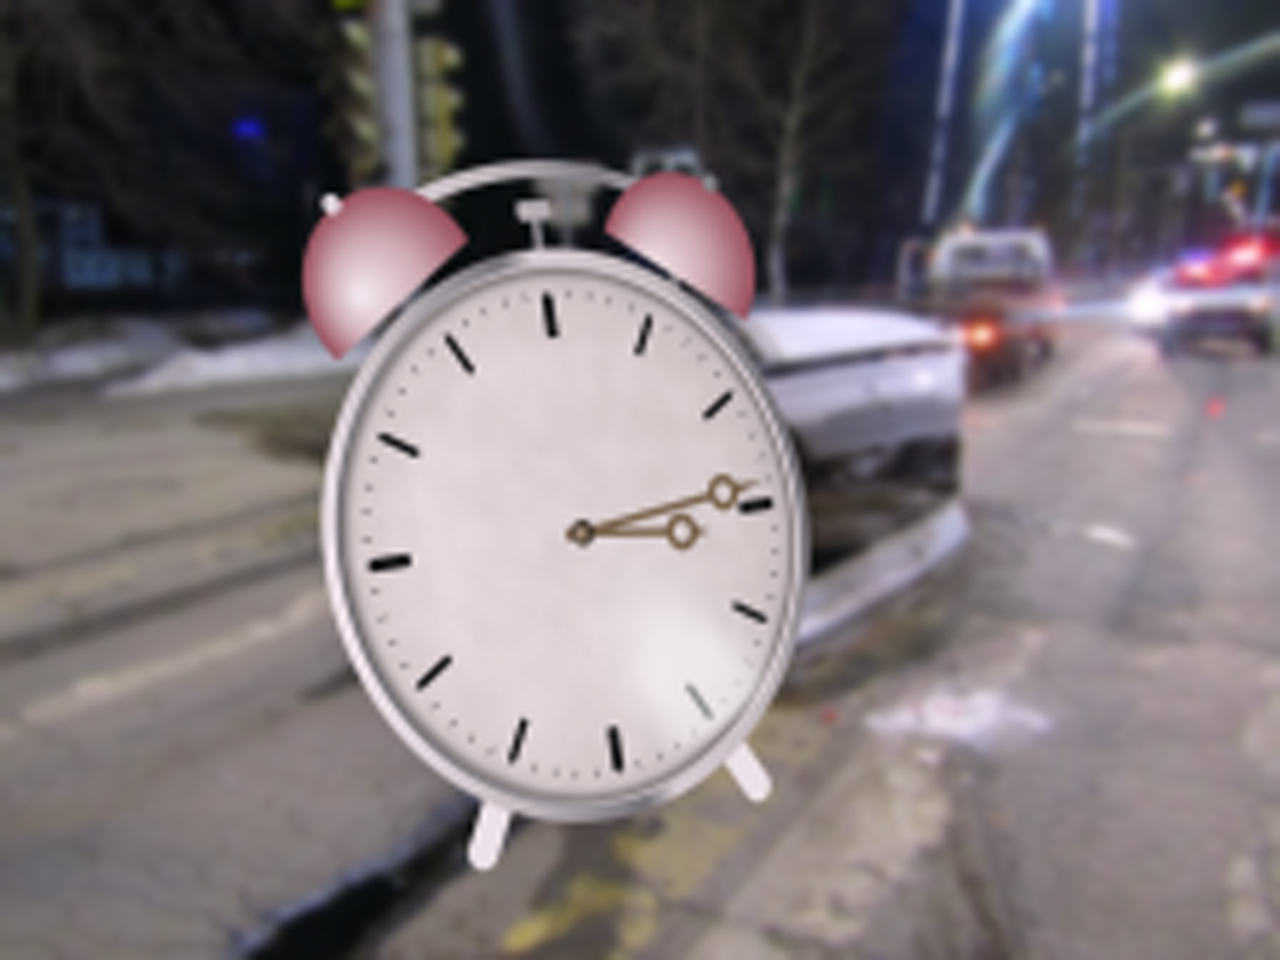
3h14
